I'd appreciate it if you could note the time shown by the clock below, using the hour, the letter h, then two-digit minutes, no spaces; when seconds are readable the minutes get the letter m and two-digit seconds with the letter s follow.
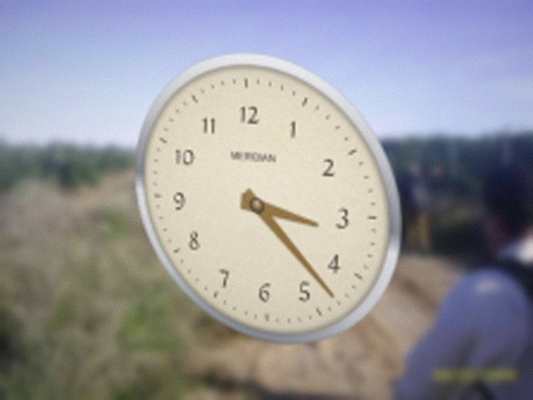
3h23
